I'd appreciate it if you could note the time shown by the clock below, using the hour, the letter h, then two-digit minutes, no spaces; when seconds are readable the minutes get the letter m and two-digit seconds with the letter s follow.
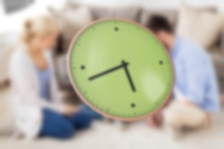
5h42
